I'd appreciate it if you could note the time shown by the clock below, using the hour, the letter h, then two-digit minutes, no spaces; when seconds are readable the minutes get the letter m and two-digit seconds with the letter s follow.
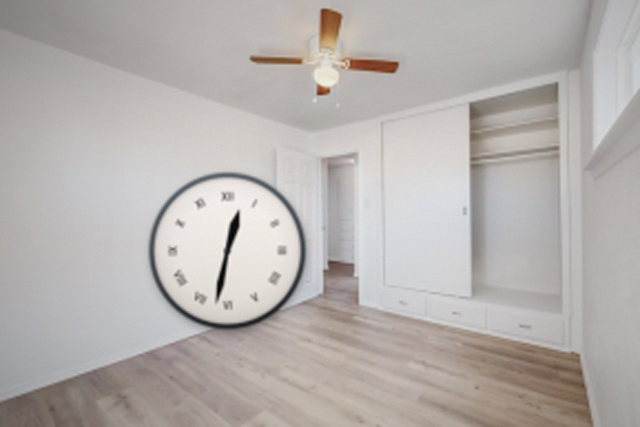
12h32
